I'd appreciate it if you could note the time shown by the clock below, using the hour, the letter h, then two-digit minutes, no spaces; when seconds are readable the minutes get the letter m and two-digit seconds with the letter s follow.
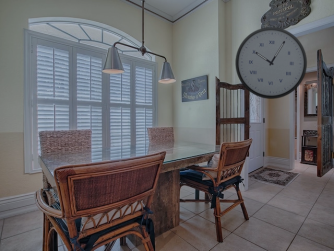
10h05
